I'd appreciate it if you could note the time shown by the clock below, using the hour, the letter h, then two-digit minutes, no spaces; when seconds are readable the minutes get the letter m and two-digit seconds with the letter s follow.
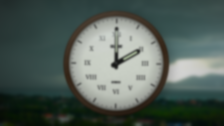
2h00
